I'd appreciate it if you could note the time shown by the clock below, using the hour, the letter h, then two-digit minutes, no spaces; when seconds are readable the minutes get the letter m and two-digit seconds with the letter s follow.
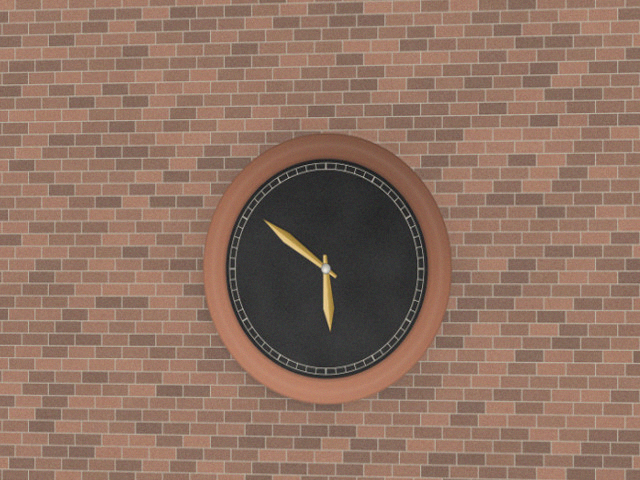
5h51
